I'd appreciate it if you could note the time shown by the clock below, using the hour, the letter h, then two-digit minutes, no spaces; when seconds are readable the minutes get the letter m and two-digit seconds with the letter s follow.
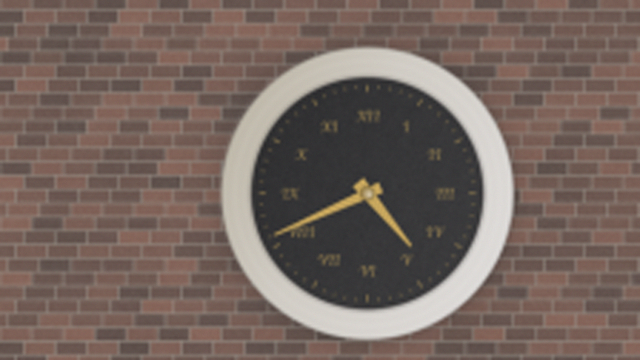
4h41
